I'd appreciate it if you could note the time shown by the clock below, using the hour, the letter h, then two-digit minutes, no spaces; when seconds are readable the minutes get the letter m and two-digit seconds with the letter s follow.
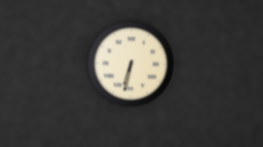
6h32
